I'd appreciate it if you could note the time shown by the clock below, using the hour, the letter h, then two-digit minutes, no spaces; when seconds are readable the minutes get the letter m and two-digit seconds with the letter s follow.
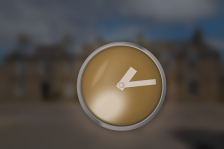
1h14
